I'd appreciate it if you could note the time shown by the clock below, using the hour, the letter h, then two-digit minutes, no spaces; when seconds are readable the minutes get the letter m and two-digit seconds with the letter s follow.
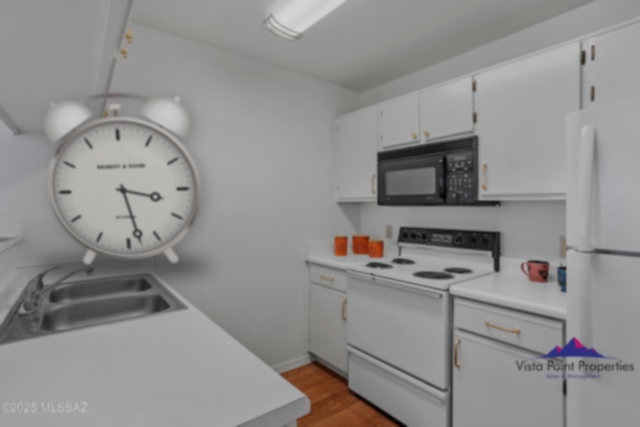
3h28
